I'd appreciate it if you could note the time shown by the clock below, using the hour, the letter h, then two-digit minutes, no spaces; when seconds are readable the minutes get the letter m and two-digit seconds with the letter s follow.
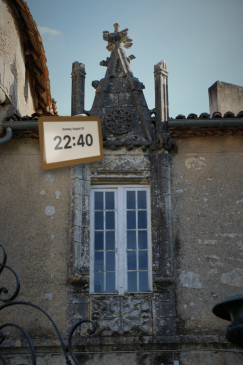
22h40
